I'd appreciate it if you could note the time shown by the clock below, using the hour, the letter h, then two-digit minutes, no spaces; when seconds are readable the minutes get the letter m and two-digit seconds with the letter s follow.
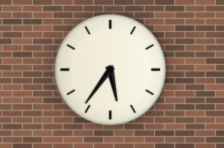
5h36
